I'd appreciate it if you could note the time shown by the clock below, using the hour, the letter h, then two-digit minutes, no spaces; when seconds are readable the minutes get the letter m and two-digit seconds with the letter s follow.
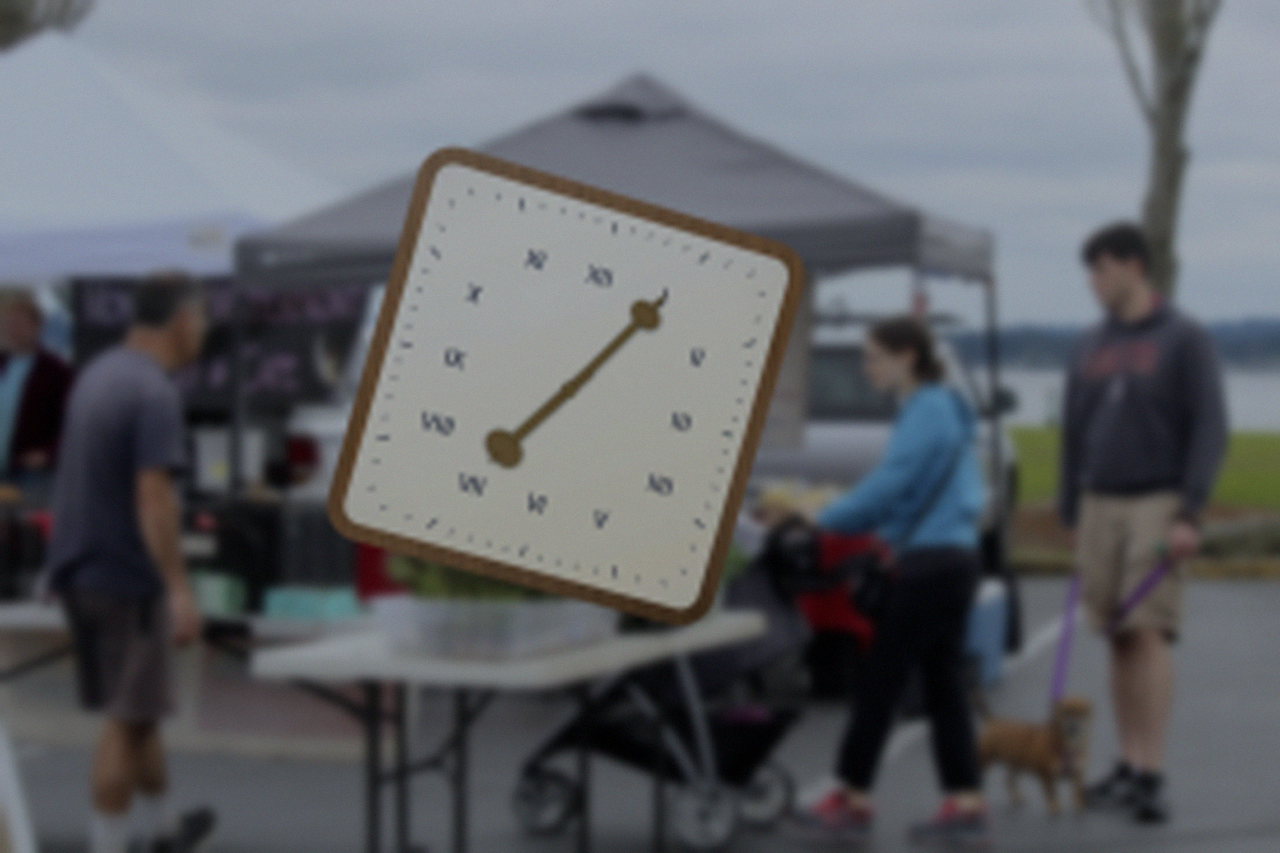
7h05
